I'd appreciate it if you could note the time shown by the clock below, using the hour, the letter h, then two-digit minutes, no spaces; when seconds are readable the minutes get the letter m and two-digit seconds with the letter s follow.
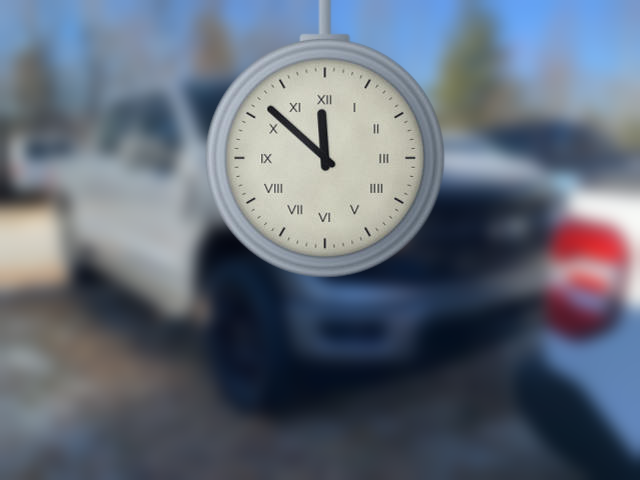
11h52
